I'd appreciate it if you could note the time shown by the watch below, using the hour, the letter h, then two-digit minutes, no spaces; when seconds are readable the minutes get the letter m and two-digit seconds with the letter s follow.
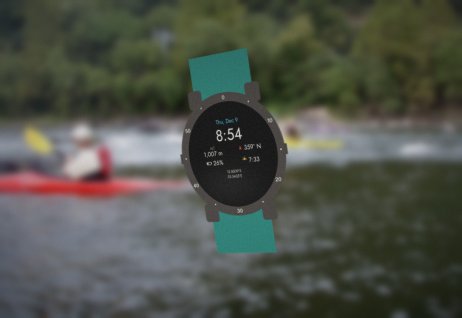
8h54
